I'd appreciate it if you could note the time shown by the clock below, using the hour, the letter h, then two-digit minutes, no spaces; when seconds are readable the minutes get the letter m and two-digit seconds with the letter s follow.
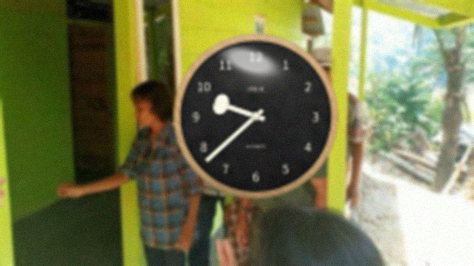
9h38
